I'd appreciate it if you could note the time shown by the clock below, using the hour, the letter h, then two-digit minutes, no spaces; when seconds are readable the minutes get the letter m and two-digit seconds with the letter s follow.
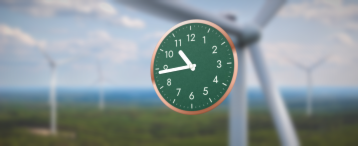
10h44
